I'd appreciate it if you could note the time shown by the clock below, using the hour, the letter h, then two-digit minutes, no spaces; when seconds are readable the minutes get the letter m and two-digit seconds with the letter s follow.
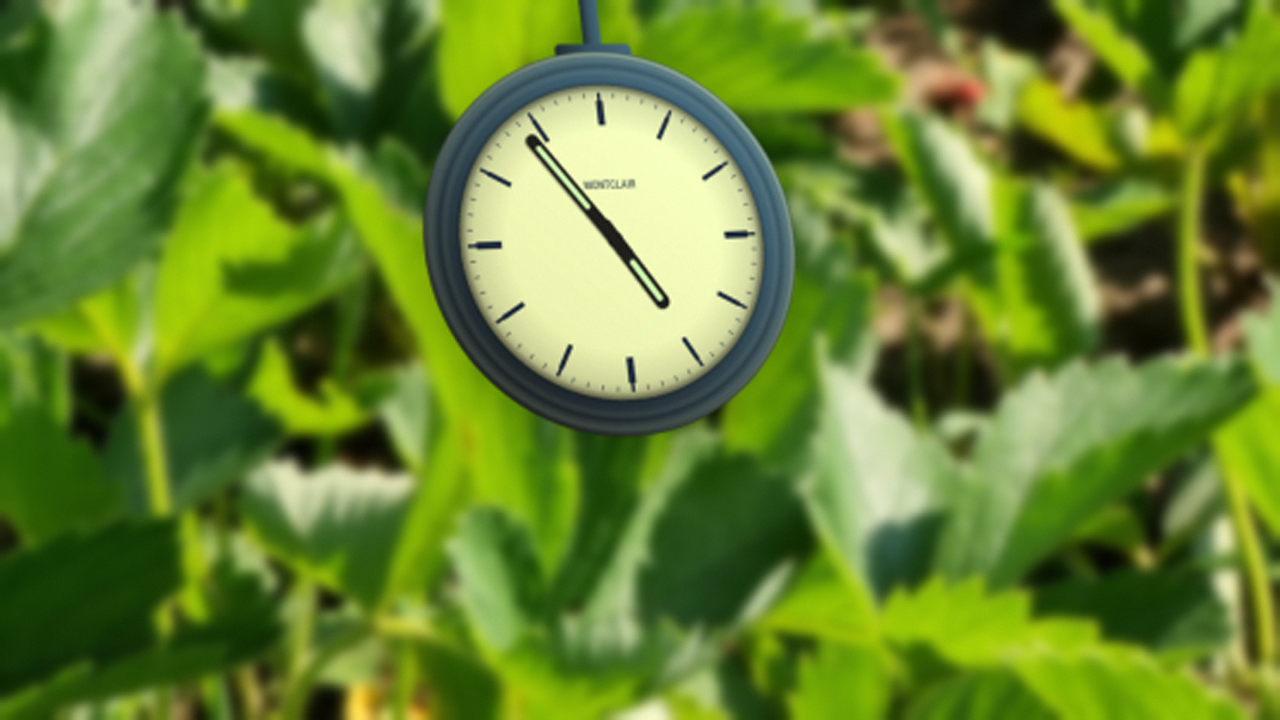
4h54
